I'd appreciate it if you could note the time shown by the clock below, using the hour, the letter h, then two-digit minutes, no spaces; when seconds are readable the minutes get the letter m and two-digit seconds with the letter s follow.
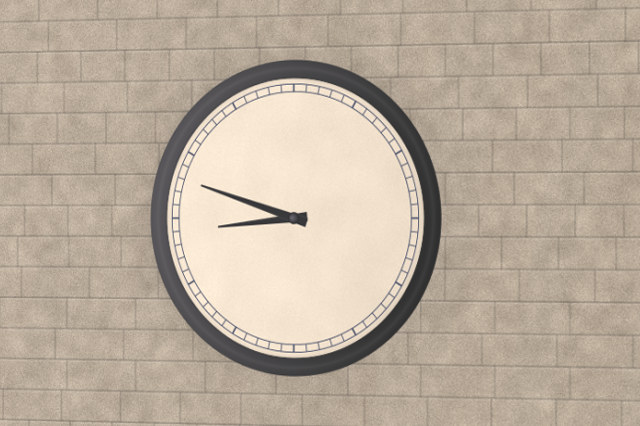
8h48
